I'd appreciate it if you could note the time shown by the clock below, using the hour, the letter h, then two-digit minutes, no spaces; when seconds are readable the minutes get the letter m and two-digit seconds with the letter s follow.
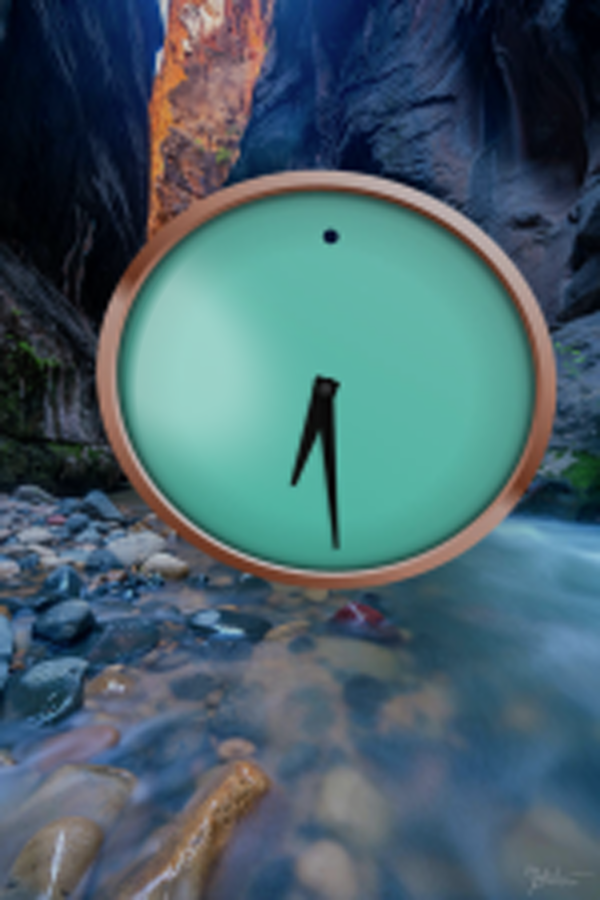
6h29
